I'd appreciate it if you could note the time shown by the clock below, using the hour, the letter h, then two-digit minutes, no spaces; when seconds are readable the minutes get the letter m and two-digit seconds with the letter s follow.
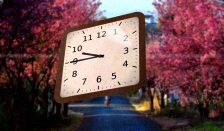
9h45
